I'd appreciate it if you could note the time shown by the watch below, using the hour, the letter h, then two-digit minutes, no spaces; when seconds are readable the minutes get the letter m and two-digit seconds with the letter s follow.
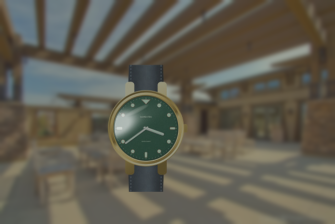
3h39
